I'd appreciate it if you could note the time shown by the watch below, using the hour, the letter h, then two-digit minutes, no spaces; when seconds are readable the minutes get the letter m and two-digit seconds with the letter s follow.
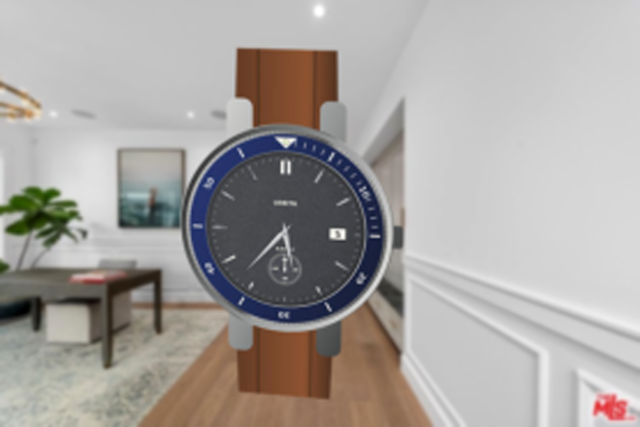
5h37
